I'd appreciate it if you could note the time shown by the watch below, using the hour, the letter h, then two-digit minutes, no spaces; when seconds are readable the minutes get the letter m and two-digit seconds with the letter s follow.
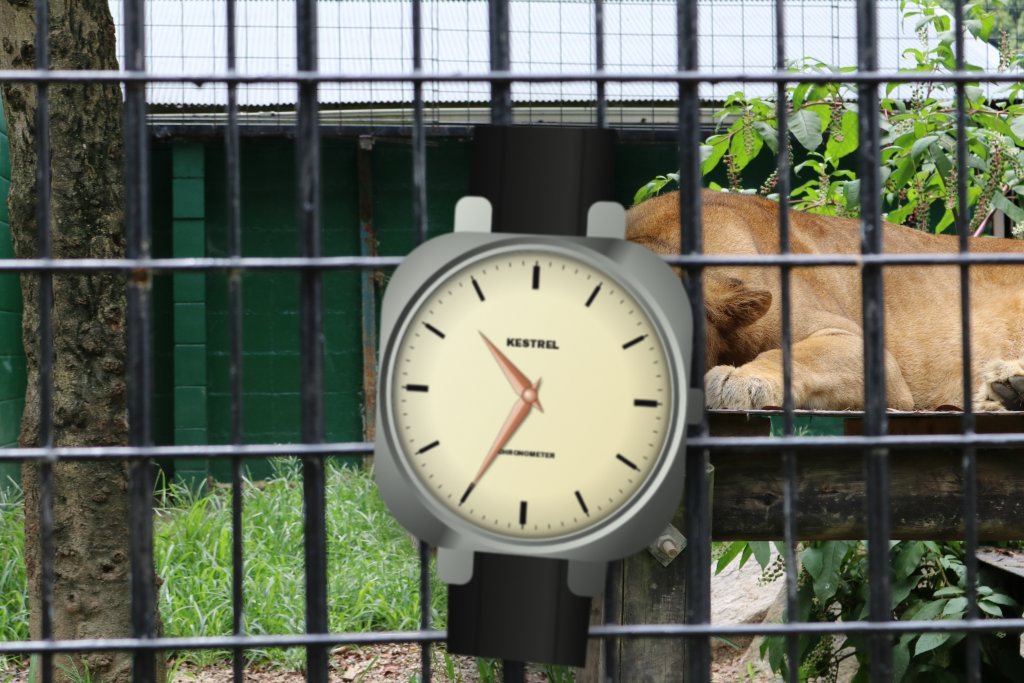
10h35
